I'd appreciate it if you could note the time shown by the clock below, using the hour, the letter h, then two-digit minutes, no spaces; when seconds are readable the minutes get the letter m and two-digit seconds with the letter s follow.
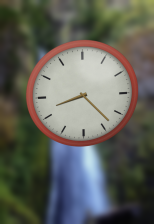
8h23
